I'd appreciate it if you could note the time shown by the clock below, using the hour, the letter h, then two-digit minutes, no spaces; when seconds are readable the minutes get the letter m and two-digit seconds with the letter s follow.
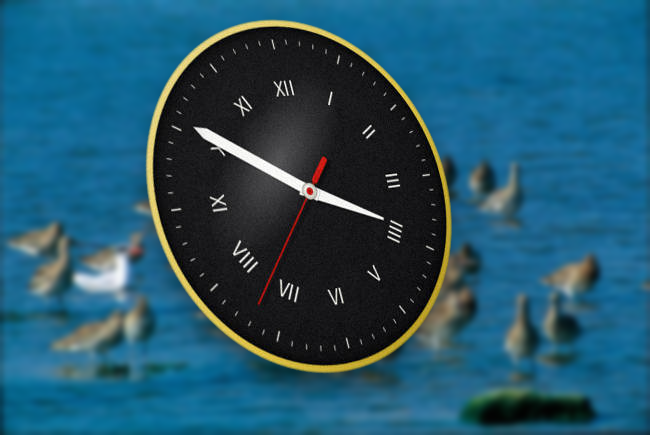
3h50m37s
